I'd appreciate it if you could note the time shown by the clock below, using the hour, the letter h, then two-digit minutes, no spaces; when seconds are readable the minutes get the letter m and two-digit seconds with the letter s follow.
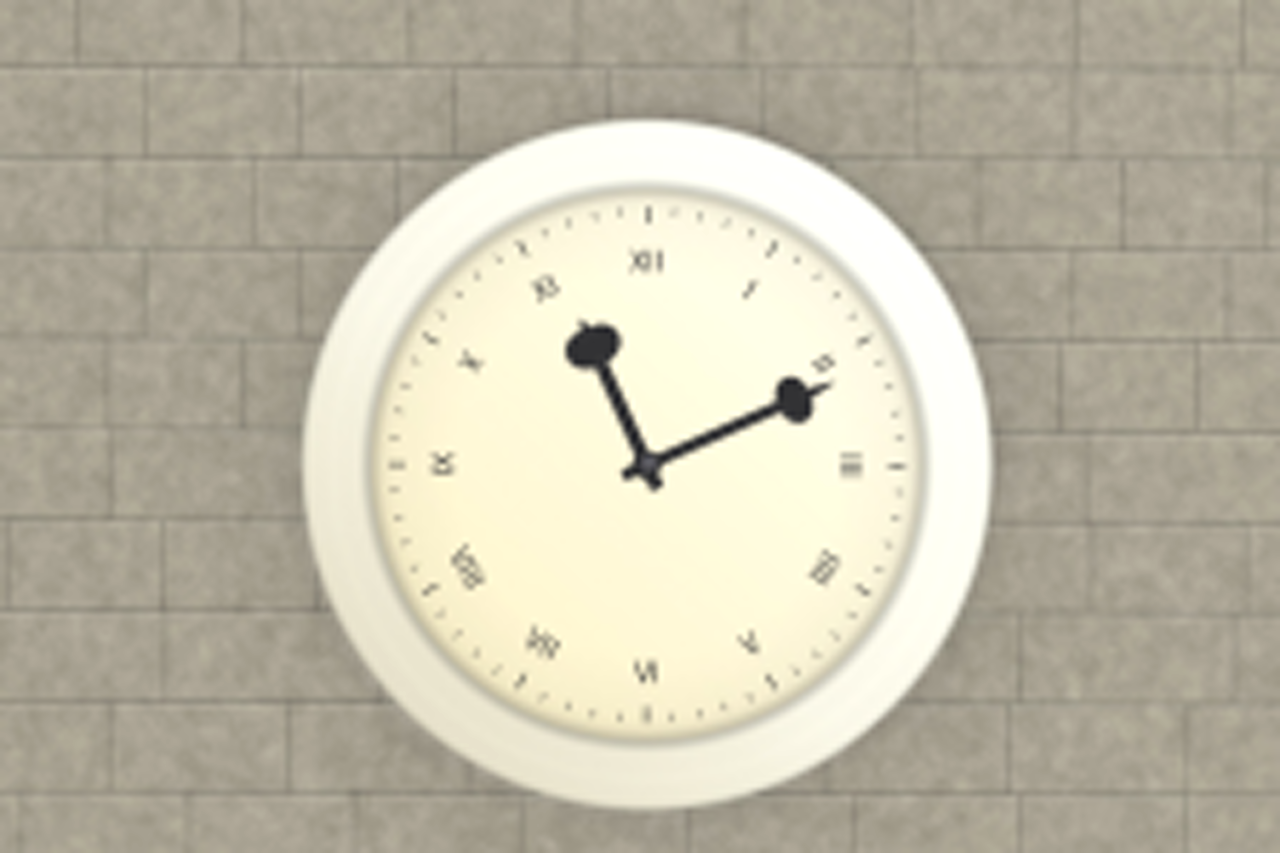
11h11
